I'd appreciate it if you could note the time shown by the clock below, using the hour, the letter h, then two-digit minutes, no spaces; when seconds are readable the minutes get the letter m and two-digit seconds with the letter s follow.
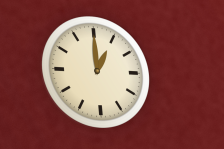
1h00
